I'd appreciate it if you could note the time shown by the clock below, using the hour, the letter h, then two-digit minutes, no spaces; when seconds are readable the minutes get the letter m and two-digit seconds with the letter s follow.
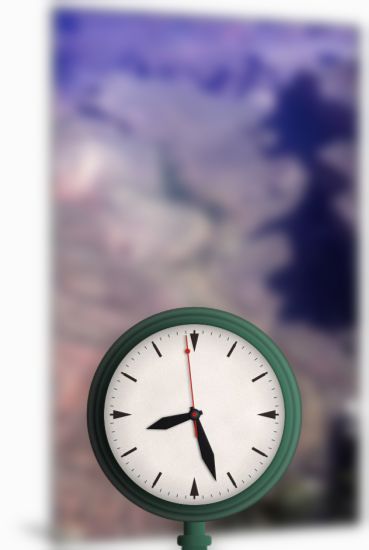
8h26m59s
